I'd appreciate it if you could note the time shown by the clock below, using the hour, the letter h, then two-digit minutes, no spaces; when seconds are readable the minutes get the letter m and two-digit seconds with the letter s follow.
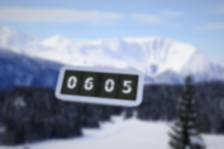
6h05
